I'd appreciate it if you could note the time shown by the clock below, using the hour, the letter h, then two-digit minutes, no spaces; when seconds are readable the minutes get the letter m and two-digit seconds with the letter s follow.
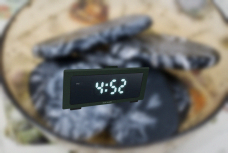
4h52
